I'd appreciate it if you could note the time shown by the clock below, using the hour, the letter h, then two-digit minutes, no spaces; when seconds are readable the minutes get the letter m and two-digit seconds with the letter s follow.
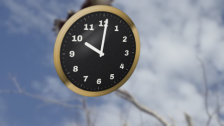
10h01
